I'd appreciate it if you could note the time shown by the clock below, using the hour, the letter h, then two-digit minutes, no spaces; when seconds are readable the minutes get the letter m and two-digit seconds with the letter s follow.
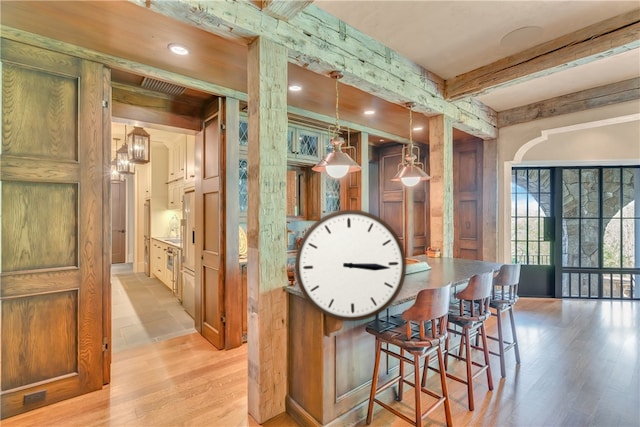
3h16
